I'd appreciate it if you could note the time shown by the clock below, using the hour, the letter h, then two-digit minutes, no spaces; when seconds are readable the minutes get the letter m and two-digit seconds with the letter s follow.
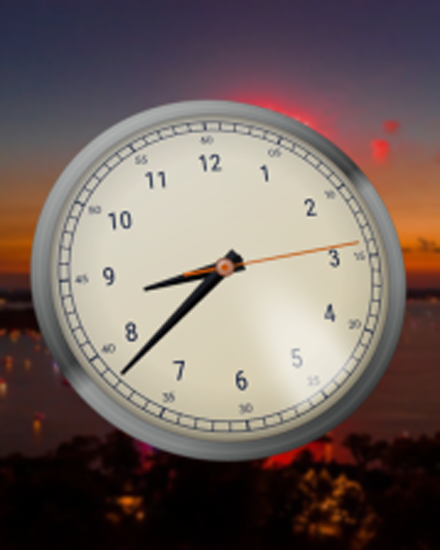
8h38m14s
